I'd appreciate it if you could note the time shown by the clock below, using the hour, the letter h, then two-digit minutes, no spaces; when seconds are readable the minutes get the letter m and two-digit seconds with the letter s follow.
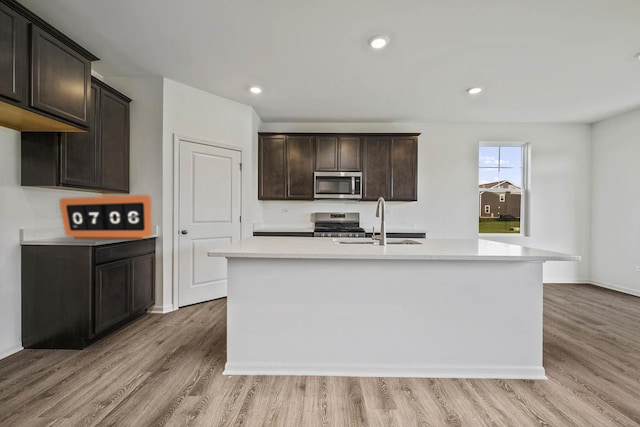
7h06
